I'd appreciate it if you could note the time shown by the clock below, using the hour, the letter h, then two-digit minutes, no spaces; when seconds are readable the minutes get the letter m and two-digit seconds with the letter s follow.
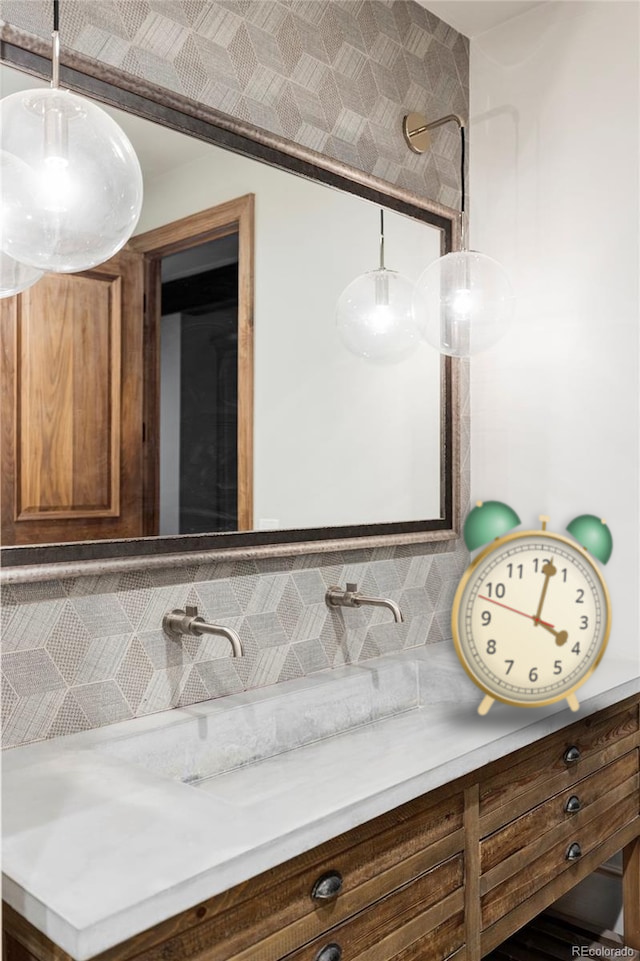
4h01m48s
